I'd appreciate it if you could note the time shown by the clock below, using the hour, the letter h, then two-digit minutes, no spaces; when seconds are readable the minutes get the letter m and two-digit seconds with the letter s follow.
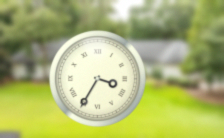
3h35
